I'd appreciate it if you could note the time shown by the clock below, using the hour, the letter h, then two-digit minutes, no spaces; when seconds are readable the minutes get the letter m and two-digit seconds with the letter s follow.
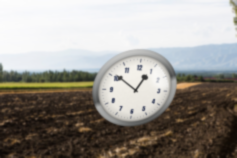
12h51
